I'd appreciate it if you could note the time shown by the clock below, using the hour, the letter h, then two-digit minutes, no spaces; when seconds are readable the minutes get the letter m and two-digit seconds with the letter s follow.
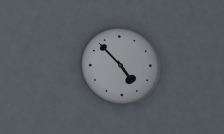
4h53
